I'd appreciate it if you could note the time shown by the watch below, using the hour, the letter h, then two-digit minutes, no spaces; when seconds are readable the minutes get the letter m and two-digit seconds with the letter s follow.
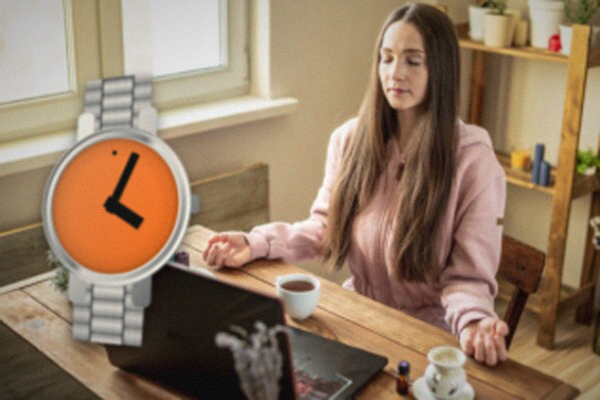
4h04
